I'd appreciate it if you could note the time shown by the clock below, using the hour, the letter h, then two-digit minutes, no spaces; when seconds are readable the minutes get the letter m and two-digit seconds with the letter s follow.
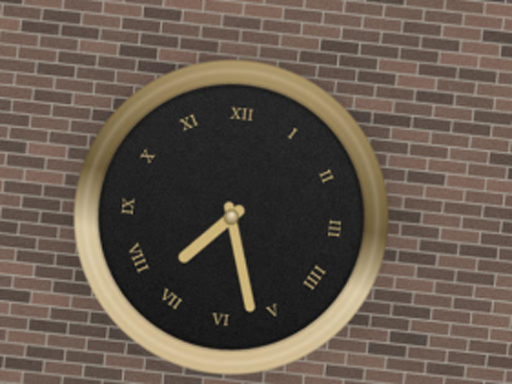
7h27
